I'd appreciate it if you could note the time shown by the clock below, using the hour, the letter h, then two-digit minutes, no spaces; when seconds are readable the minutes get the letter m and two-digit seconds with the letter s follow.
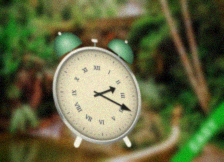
2h19
